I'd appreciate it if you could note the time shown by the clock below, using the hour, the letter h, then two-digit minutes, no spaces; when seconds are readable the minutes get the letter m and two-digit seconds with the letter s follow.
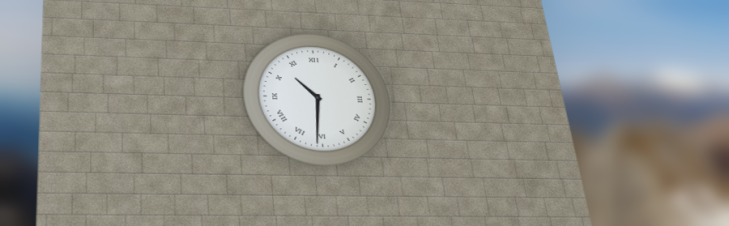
10h31
